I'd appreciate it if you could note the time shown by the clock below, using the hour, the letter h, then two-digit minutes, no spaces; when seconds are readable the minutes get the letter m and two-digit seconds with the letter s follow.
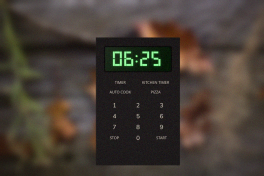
6h25
